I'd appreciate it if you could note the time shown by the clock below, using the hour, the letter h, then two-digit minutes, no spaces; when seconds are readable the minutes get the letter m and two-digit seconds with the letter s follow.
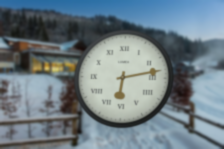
6h13
